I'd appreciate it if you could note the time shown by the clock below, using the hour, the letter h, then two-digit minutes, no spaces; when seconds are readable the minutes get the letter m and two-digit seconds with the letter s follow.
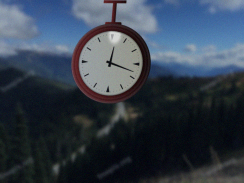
12h18
